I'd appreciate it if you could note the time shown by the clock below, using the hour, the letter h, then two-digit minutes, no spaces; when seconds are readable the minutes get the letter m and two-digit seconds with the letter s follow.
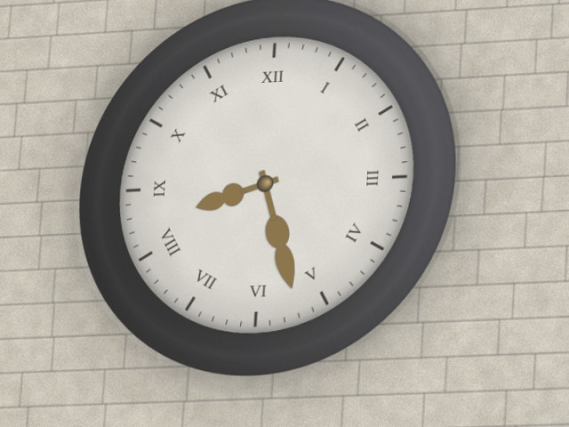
8h27
